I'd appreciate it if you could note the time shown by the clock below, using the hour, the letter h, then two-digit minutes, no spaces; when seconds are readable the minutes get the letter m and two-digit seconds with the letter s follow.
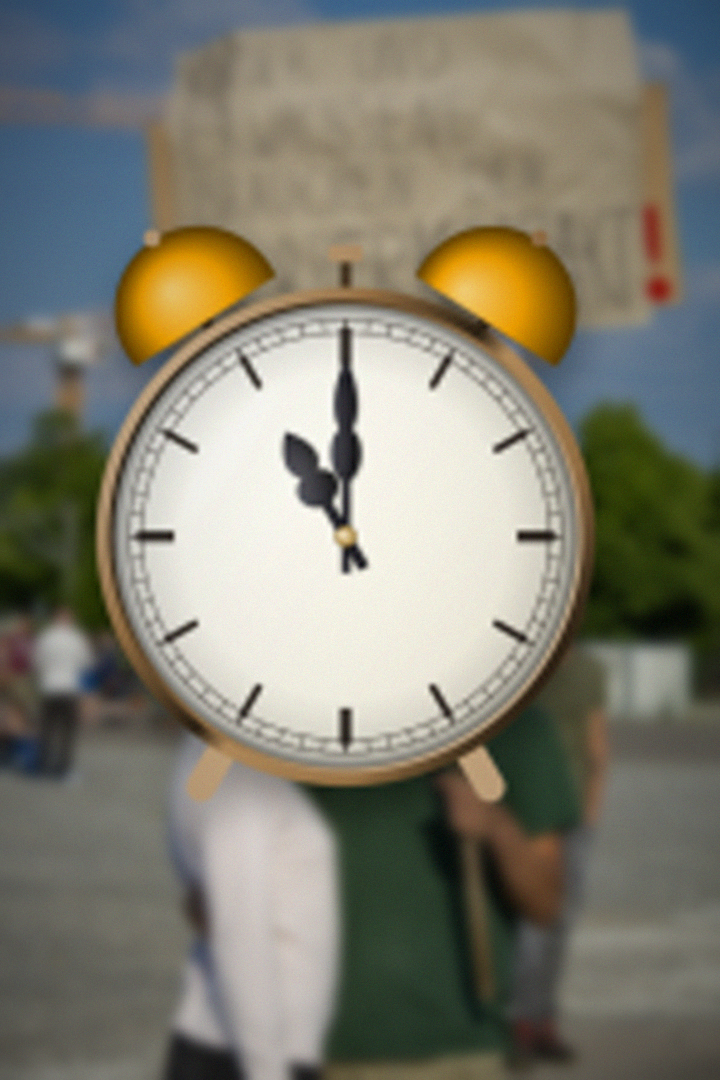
11h00
